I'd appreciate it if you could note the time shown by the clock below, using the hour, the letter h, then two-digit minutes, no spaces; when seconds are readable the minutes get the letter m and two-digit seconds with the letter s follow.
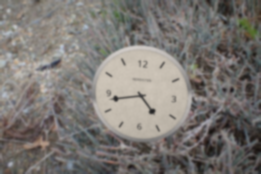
4h43
